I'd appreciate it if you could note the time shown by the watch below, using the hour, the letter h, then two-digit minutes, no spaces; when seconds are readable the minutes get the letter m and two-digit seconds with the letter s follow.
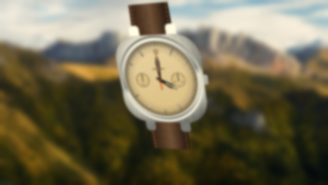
4h00
